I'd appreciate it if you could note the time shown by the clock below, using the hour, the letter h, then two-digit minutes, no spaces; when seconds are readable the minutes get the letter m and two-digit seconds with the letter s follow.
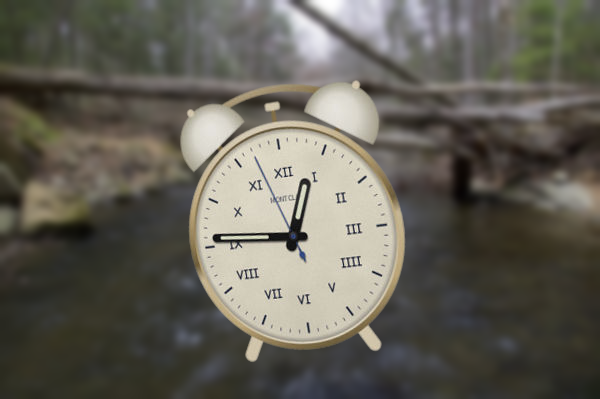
12h45m57s
